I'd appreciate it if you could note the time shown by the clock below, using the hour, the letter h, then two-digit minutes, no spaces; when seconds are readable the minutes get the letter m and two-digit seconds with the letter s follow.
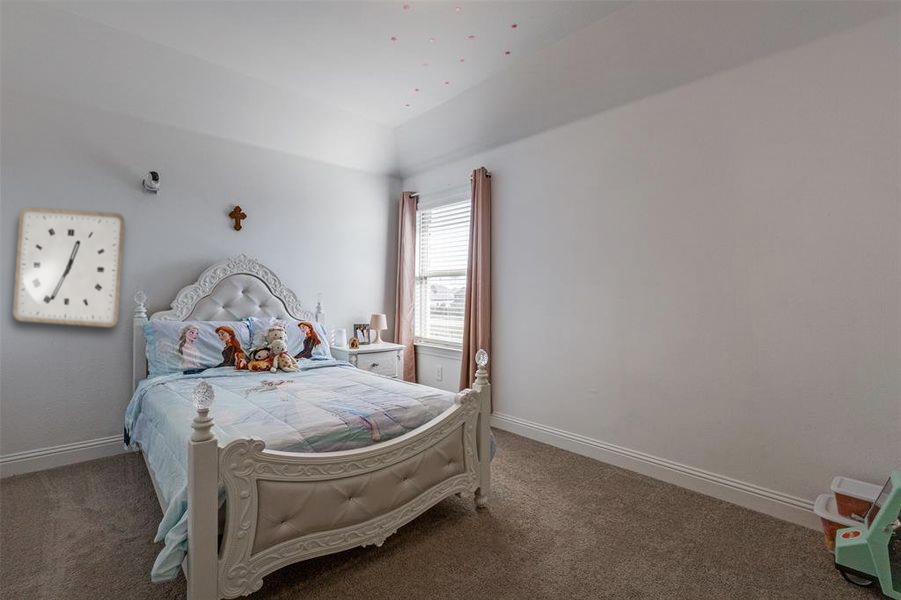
12h34
